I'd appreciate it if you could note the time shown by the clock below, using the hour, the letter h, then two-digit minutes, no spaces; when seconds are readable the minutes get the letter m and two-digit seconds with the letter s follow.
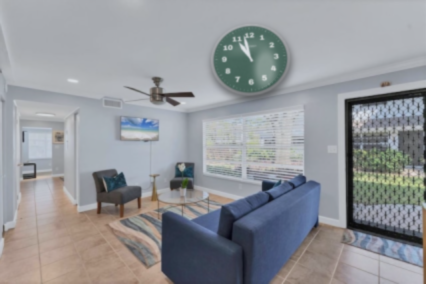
10h58
